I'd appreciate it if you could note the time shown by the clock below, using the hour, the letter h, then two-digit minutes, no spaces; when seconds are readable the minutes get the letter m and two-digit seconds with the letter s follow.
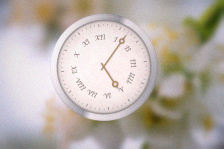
5h07
